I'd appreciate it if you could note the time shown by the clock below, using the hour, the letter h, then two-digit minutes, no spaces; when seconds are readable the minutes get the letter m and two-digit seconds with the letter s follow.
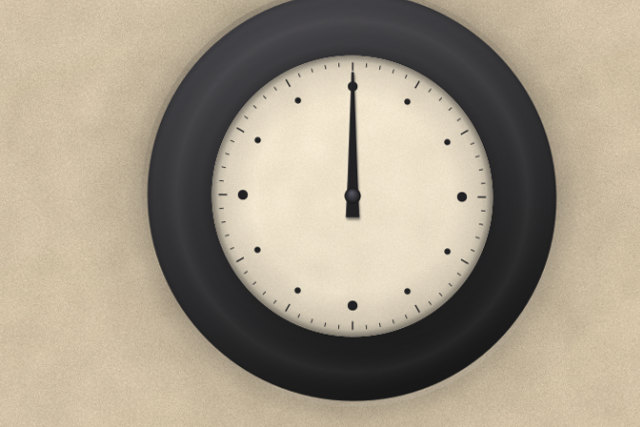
12h00
